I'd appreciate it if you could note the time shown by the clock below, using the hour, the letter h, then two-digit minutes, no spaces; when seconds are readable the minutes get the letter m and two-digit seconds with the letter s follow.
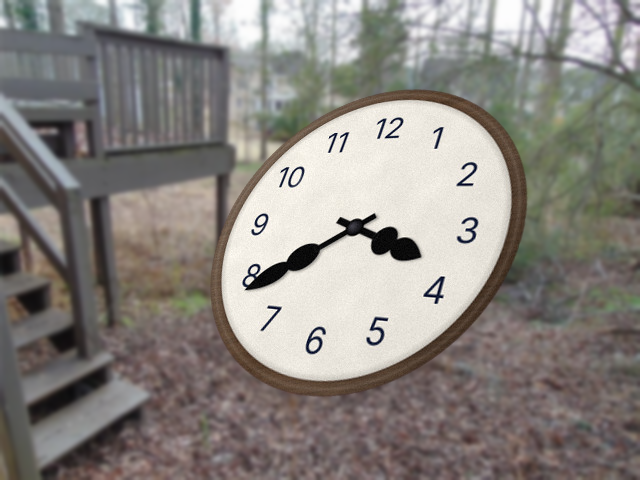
3h39
